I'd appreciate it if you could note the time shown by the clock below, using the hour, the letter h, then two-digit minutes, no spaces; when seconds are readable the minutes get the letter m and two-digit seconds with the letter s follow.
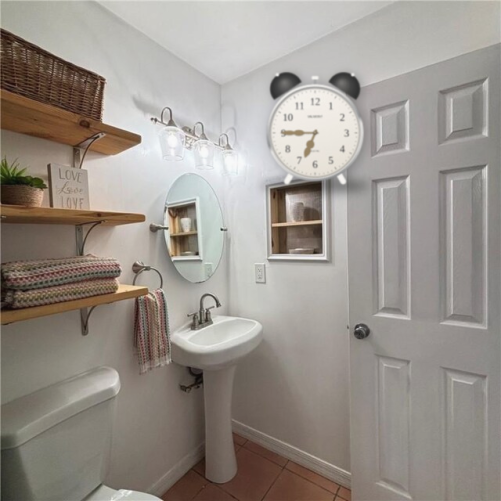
6h45
